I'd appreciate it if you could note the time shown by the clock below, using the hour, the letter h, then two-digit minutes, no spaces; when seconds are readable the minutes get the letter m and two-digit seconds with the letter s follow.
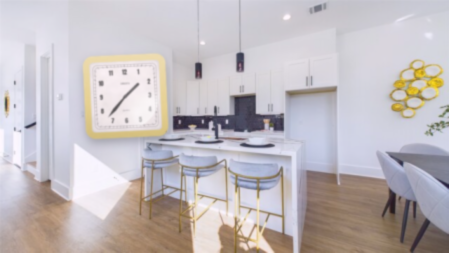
1h37
